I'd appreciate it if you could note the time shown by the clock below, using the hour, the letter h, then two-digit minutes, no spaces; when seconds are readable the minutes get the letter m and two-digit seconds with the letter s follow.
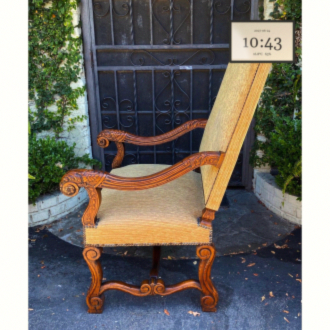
10h43
